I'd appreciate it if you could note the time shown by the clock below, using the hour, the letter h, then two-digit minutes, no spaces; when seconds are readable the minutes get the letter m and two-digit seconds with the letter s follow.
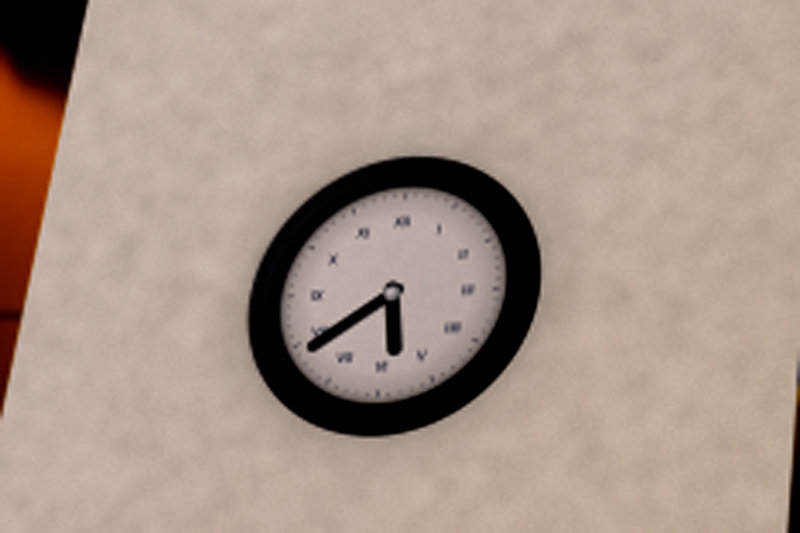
5h39
